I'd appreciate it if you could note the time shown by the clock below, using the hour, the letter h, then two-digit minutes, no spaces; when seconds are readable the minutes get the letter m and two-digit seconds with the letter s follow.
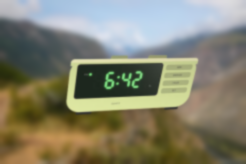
6h42
